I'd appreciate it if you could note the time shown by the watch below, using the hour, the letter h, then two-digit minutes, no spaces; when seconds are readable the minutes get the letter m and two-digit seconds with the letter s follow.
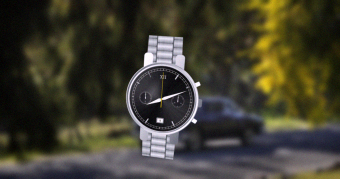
8h11
